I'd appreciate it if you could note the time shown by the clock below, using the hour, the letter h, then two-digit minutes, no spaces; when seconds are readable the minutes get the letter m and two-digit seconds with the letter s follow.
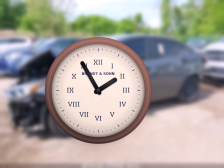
1h55
